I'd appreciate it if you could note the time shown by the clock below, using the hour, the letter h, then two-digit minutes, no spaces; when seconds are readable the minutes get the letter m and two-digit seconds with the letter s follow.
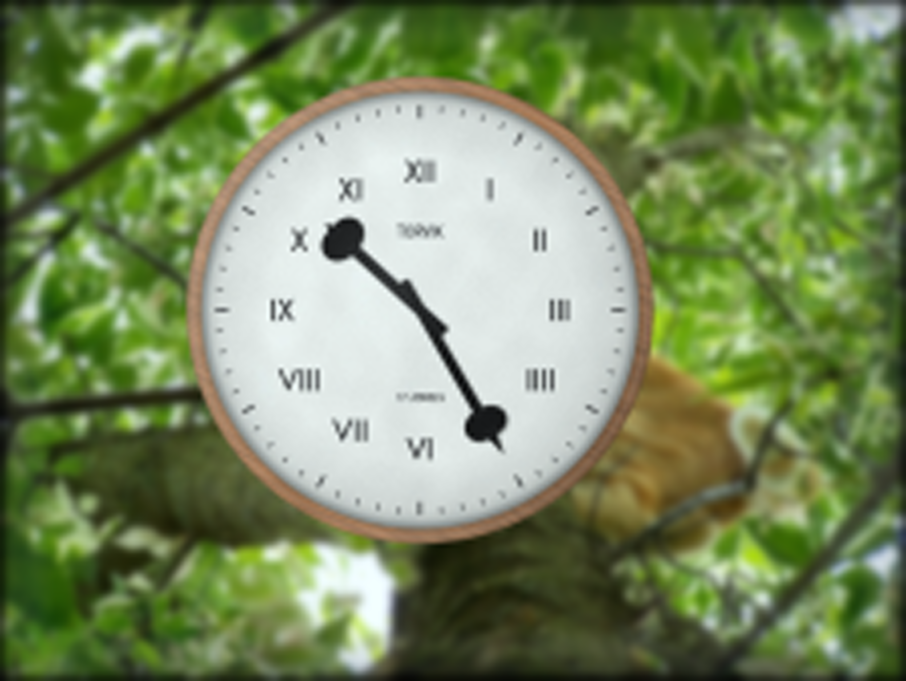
10h25
